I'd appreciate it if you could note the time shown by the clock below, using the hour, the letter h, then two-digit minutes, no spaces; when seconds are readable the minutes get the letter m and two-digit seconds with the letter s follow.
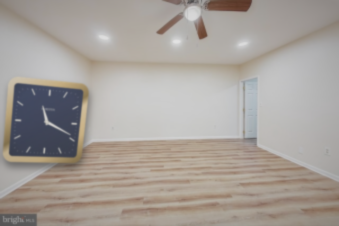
11h19
